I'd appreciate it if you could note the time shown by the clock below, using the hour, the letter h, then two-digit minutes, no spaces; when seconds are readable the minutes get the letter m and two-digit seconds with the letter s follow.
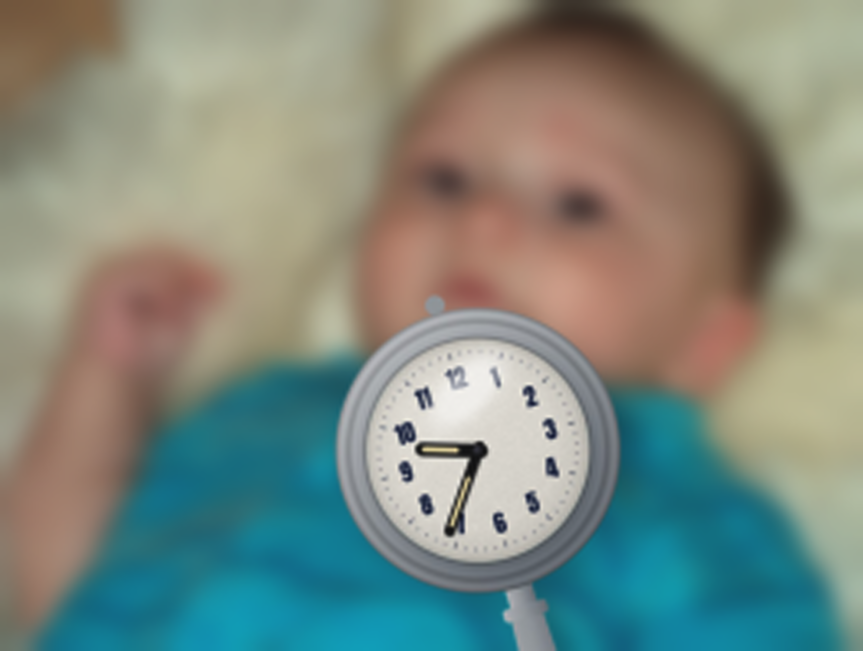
9h36
